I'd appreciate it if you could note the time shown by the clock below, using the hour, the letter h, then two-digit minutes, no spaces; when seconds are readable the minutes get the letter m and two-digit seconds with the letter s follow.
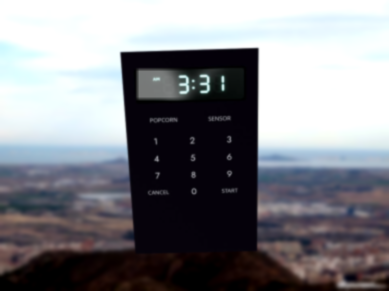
3h31
